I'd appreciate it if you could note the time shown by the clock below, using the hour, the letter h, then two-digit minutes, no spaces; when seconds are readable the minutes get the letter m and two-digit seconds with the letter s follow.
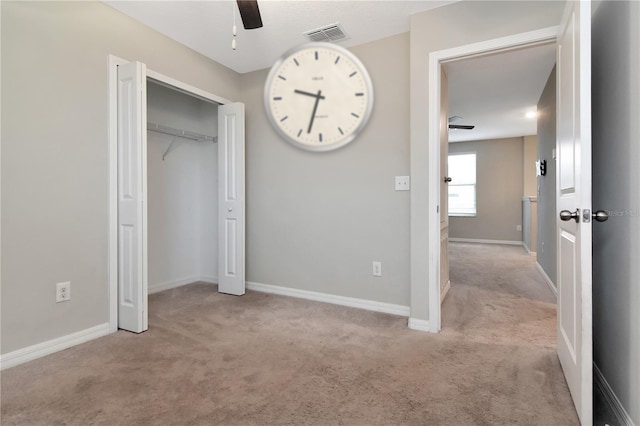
9h33
